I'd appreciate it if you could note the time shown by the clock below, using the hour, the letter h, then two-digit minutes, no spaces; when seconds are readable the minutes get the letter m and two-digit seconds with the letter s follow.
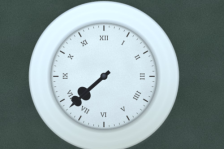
7h38
